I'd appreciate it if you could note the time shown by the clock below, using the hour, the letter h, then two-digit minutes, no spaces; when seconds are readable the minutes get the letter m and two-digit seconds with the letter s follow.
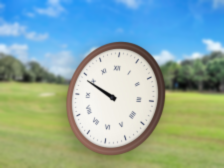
9h49
